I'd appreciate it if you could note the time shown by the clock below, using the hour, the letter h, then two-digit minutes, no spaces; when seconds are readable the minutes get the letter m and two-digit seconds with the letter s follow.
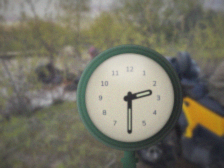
2h30
